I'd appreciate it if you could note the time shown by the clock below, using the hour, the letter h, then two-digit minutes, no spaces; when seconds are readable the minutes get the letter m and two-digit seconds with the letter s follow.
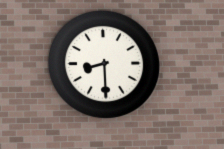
8h30
